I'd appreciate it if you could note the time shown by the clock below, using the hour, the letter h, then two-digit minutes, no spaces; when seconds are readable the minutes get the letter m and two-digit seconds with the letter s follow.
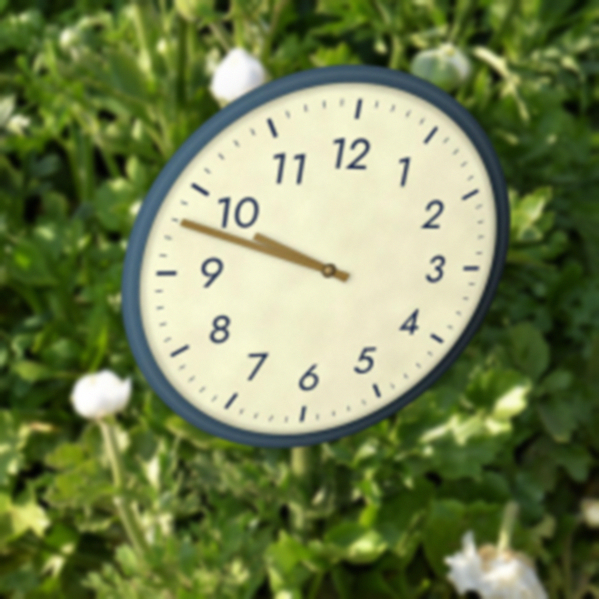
9h48
